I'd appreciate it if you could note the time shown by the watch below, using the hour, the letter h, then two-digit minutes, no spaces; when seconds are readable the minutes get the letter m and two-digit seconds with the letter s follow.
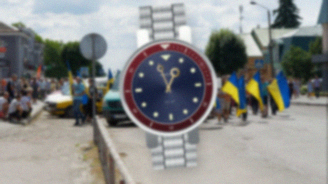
12h57
